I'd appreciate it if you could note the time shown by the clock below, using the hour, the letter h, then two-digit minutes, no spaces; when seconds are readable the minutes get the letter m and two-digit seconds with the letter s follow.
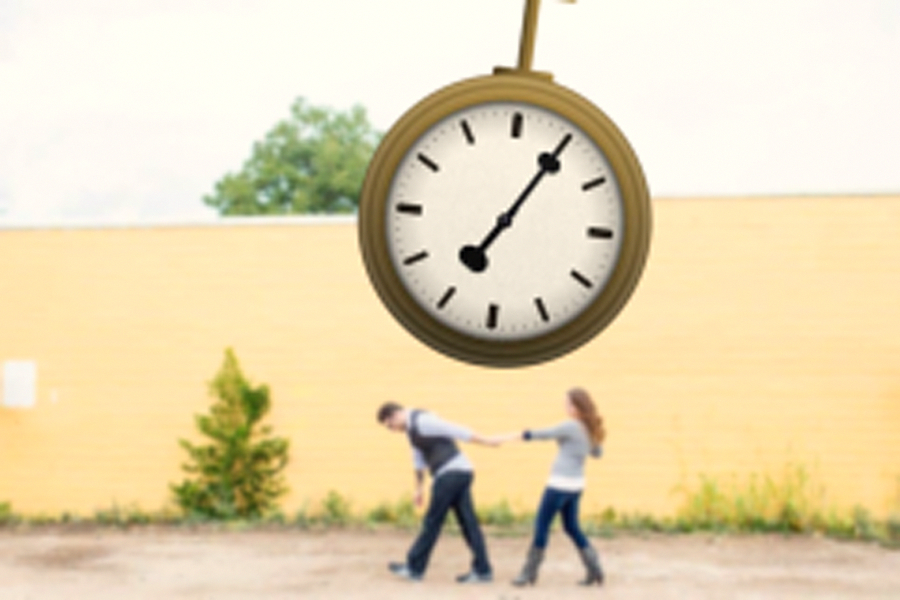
7h05
